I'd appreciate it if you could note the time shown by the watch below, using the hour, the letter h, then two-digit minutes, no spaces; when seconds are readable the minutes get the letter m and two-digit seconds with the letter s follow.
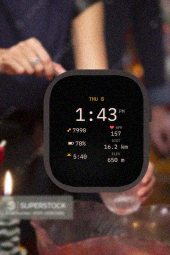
1h43
